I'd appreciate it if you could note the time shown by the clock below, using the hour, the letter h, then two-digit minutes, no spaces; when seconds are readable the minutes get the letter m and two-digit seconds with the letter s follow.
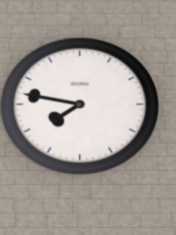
7h47
